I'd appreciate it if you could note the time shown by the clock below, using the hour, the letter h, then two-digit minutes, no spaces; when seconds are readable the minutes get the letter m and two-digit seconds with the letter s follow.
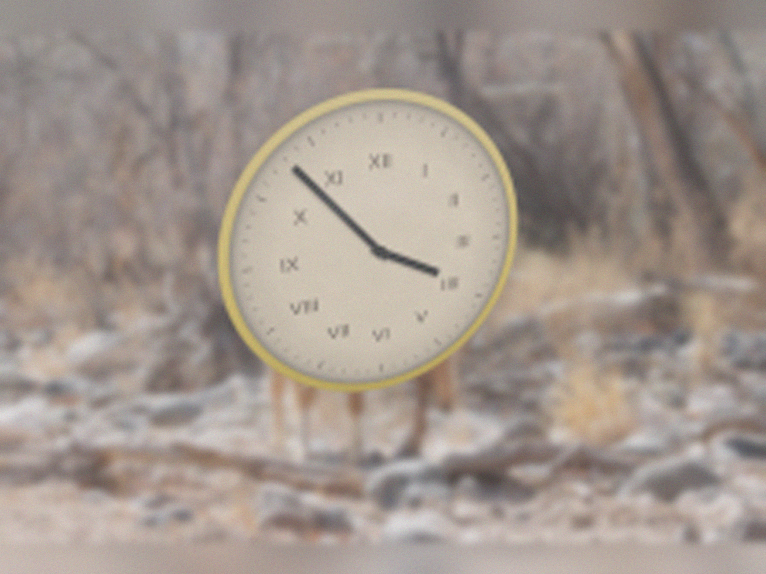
3h53
